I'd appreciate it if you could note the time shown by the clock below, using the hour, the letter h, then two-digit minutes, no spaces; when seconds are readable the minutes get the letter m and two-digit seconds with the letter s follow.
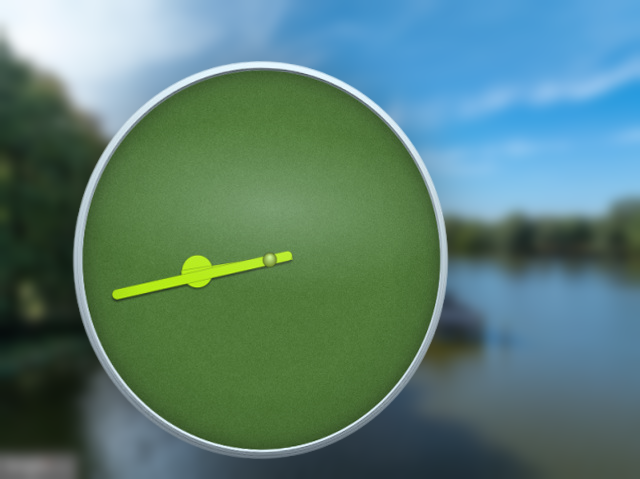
8h43
